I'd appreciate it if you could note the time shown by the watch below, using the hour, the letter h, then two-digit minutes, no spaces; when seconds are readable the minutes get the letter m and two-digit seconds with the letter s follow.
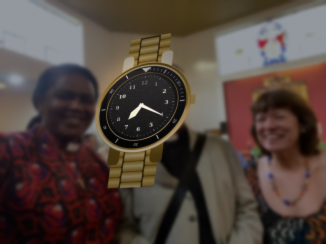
7h20
